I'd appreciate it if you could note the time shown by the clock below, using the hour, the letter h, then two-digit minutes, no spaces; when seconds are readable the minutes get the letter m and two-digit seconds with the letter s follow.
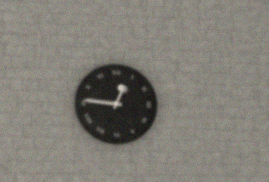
12h46
